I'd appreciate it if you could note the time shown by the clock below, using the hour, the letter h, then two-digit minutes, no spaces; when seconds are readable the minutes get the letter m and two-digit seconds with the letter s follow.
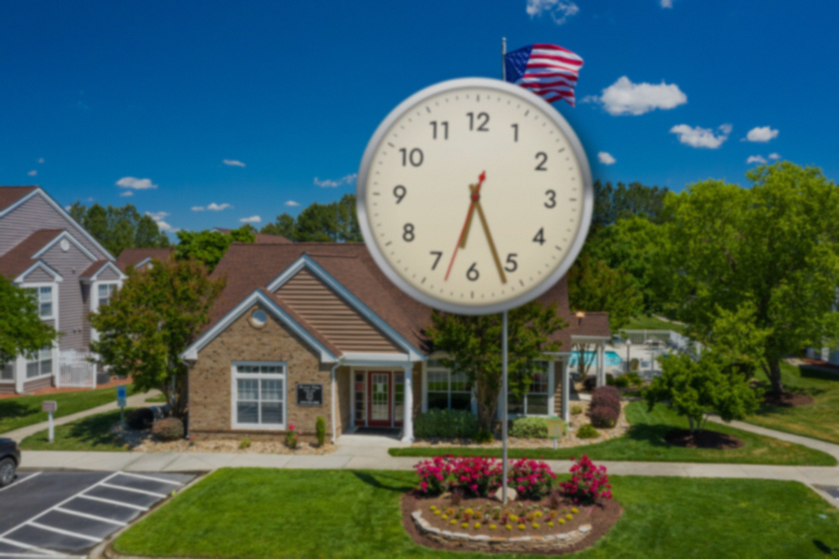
6h26m33s
